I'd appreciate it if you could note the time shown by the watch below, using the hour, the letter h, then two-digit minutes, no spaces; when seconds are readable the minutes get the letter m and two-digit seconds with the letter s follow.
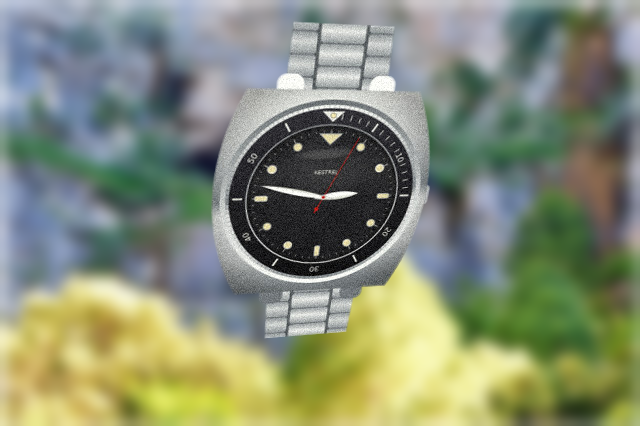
2h47m04s
